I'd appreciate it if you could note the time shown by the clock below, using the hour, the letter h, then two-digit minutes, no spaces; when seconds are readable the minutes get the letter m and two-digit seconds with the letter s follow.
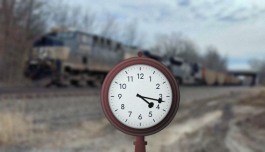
4h17
